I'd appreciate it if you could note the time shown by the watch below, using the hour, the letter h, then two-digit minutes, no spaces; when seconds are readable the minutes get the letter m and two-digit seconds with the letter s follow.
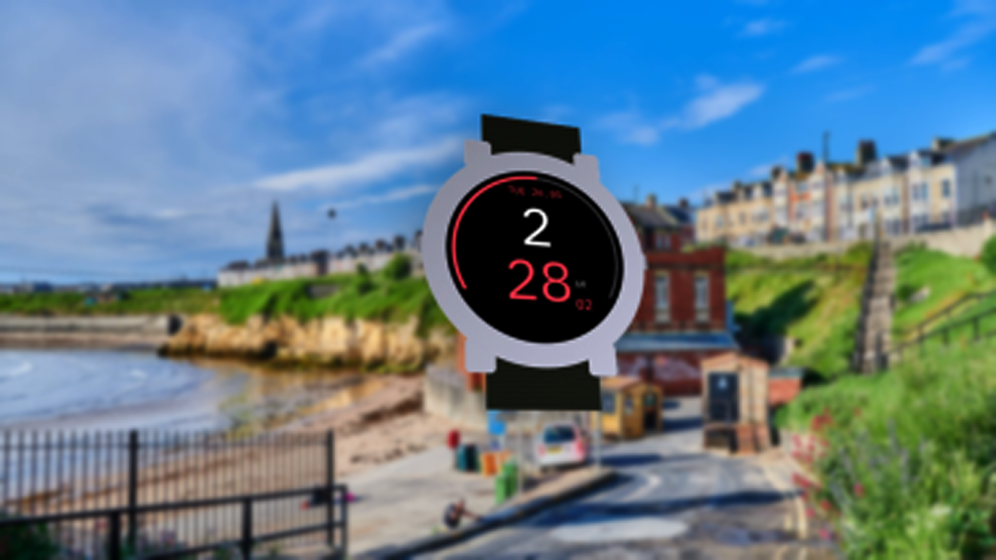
2h28
